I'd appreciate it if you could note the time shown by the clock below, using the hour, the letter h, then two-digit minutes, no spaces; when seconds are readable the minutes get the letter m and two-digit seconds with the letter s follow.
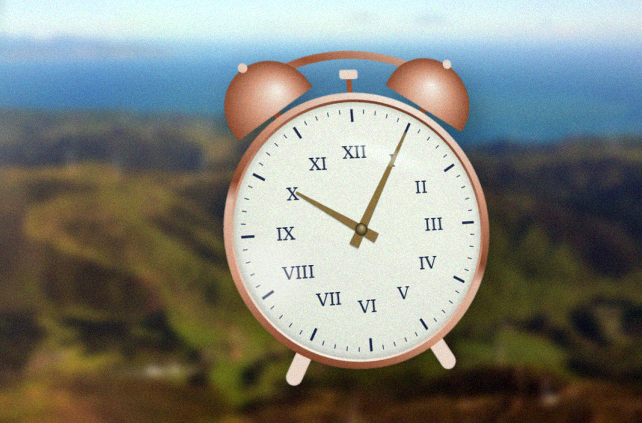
10h05
